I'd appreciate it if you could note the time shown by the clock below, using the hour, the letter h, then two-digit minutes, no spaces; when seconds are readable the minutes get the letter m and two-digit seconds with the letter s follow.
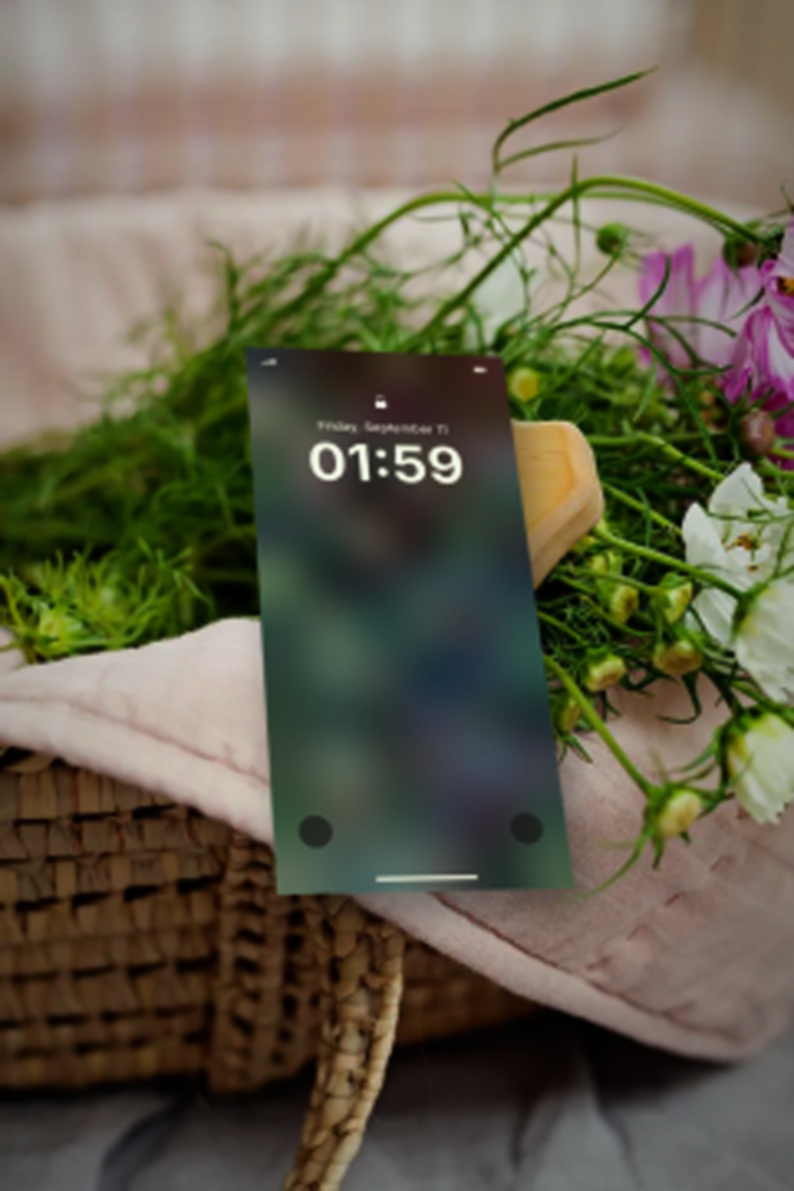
1h59
